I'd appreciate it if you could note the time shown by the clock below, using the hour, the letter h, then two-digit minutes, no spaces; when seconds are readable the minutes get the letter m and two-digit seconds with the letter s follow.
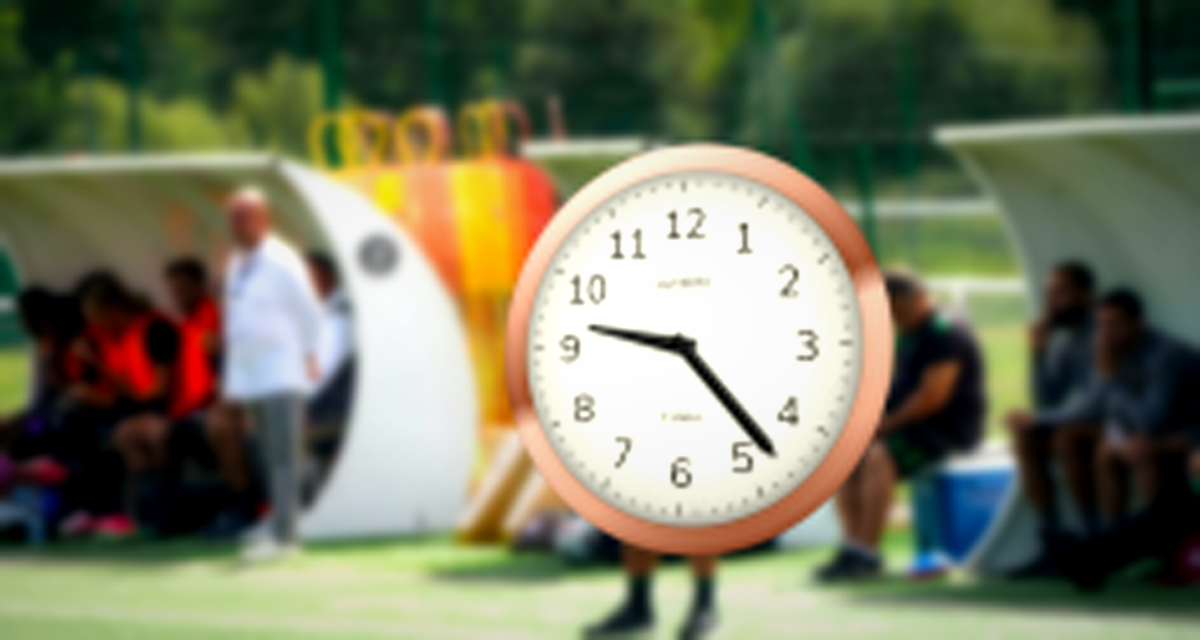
9h23
